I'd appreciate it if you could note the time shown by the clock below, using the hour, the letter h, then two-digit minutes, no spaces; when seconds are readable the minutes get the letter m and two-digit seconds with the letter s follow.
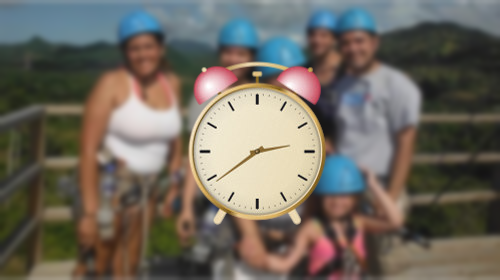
2h39
